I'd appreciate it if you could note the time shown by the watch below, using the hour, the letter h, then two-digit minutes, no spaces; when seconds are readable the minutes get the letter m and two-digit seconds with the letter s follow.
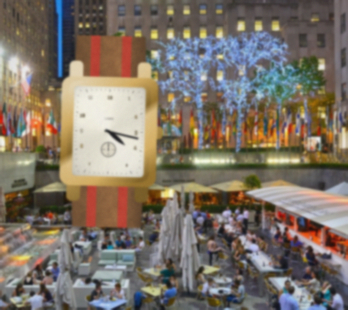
4h17
